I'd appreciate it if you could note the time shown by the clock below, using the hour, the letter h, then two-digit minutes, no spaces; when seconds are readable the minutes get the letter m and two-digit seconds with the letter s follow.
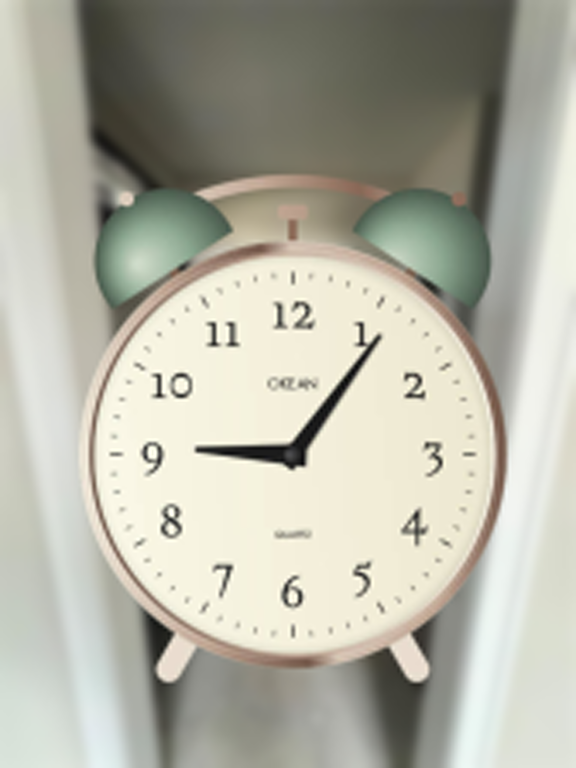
9h06
